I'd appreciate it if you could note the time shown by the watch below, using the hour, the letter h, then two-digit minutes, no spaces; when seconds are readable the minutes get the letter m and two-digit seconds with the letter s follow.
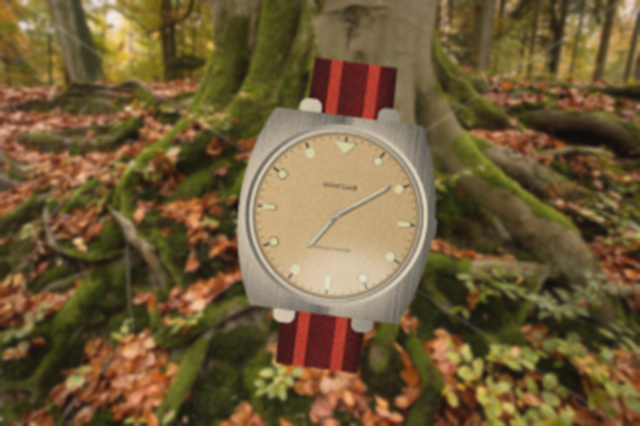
7h09
